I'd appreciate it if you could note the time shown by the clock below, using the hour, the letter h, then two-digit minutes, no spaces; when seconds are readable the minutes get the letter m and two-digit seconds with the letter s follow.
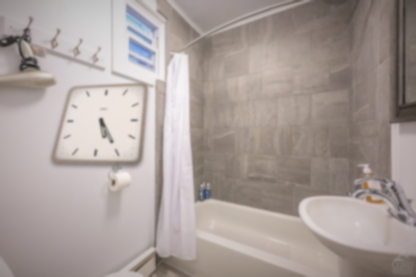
5h25
